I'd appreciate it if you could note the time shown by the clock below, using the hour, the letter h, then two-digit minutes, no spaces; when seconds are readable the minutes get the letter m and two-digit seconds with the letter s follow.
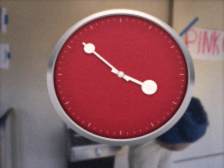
3h52
